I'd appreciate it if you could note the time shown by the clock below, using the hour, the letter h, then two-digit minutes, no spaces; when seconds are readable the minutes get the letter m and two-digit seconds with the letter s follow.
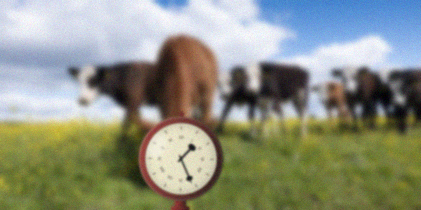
1h26
